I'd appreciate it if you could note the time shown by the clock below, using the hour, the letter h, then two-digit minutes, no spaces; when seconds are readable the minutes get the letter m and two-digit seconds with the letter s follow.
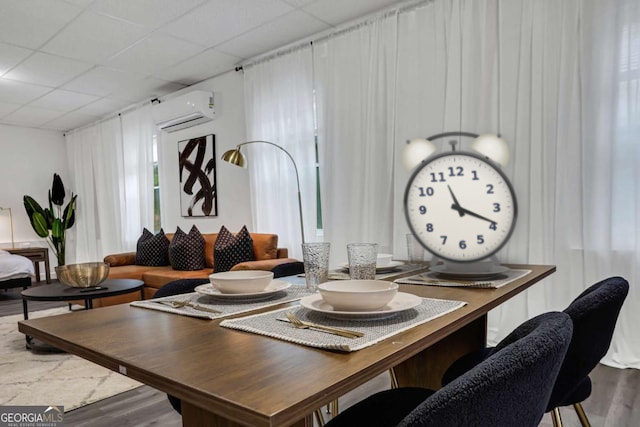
11h19
